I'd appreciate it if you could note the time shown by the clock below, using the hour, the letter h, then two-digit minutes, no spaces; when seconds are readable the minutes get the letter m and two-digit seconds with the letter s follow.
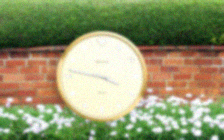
3h47
